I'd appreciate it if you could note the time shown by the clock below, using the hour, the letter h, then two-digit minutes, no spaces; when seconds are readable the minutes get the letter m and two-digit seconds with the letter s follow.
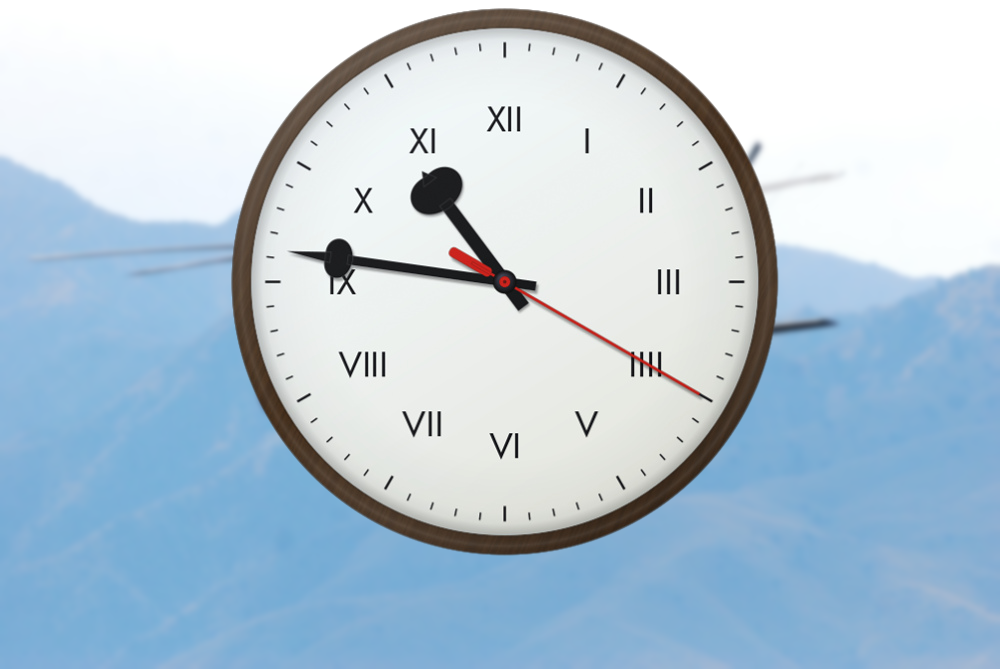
10h46m20s
